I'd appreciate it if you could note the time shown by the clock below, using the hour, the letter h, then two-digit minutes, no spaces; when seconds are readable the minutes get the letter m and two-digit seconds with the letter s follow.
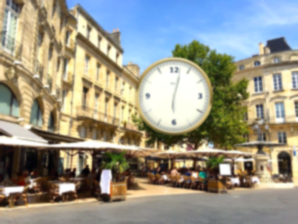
6h02
